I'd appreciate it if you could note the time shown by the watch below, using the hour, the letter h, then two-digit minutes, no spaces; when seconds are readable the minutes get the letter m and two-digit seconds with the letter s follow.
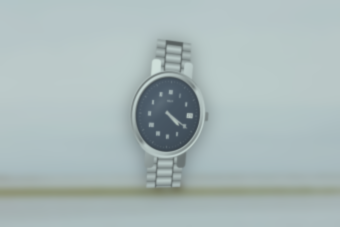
4h20
